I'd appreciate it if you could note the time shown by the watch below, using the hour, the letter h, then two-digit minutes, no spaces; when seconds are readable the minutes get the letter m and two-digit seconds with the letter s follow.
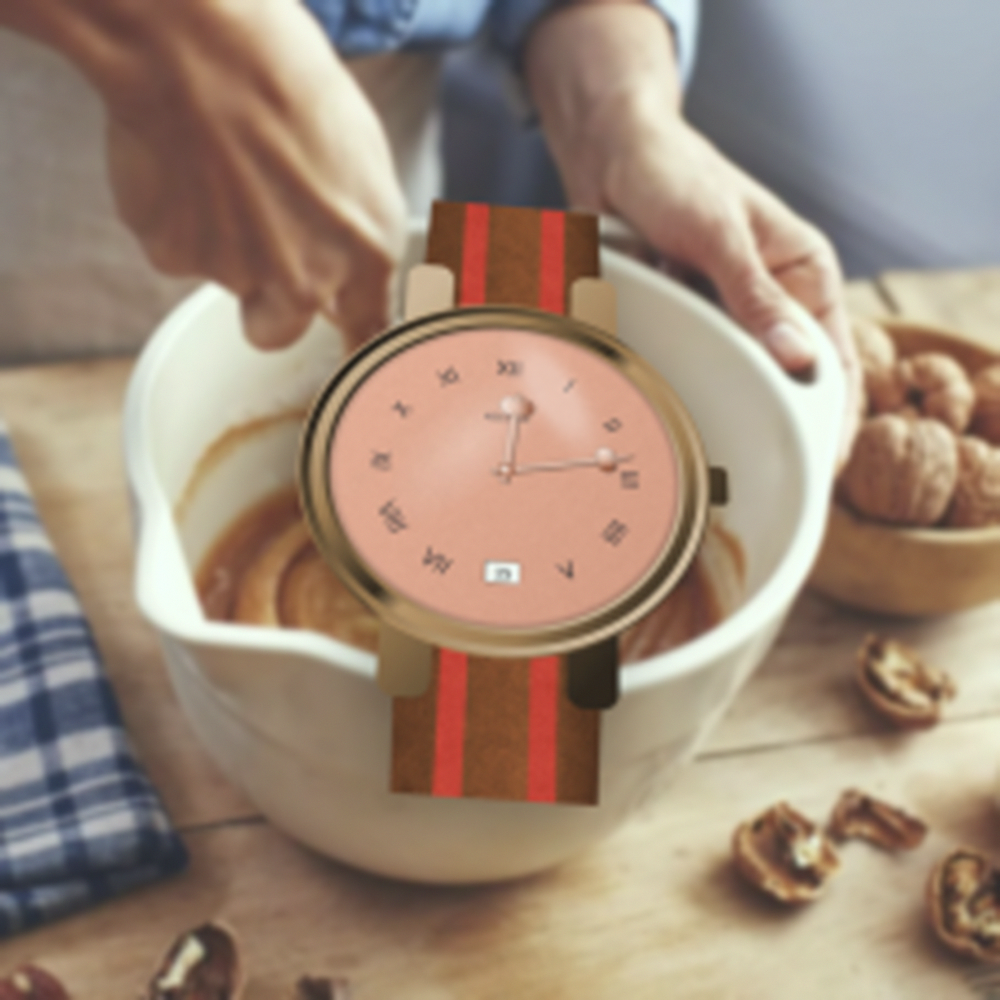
12h13
